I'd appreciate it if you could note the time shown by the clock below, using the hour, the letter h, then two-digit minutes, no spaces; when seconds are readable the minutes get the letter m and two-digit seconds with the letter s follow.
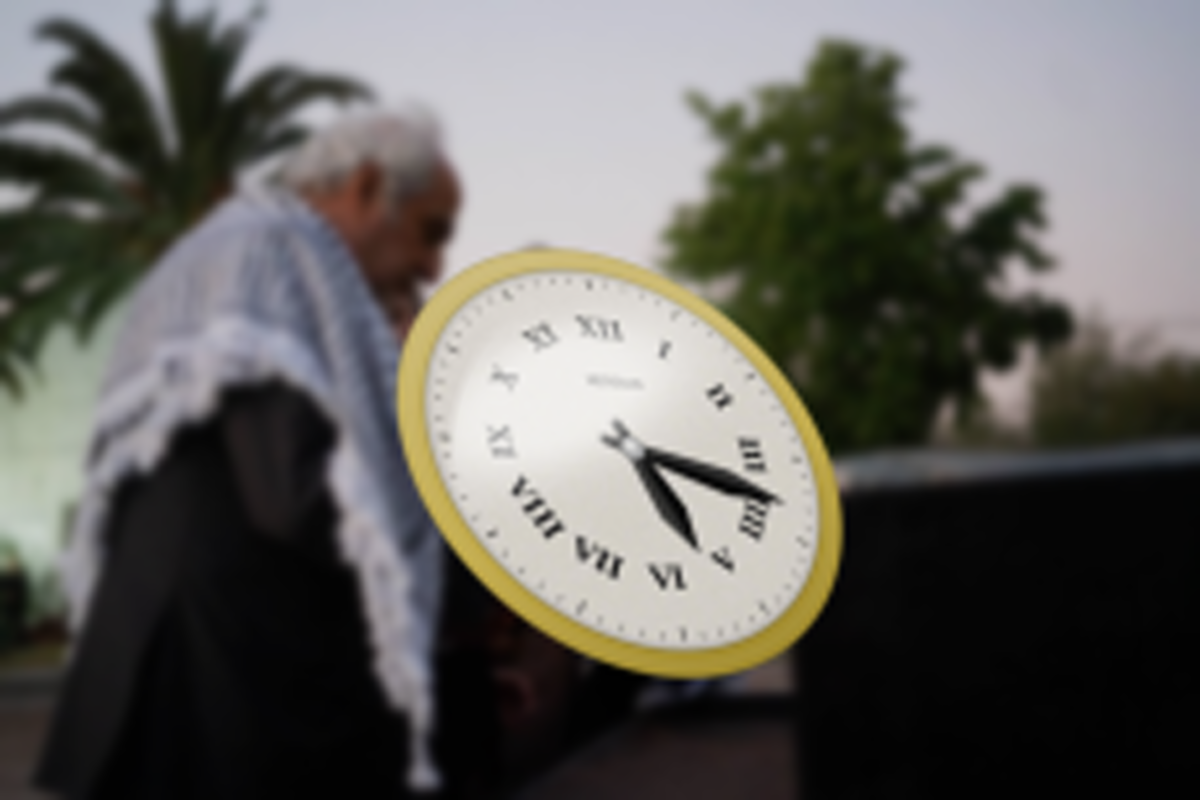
5h18
